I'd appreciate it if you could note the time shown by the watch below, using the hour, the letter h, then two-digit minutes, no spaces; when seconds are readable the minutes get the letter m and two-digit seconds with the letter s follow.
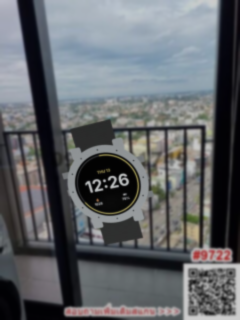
12h26
